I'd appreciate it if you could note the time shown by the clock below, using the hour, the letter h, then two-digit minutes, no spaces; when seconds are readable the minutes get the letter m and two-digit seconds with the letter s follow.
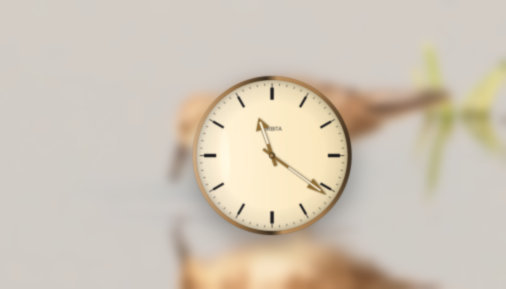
11h21
